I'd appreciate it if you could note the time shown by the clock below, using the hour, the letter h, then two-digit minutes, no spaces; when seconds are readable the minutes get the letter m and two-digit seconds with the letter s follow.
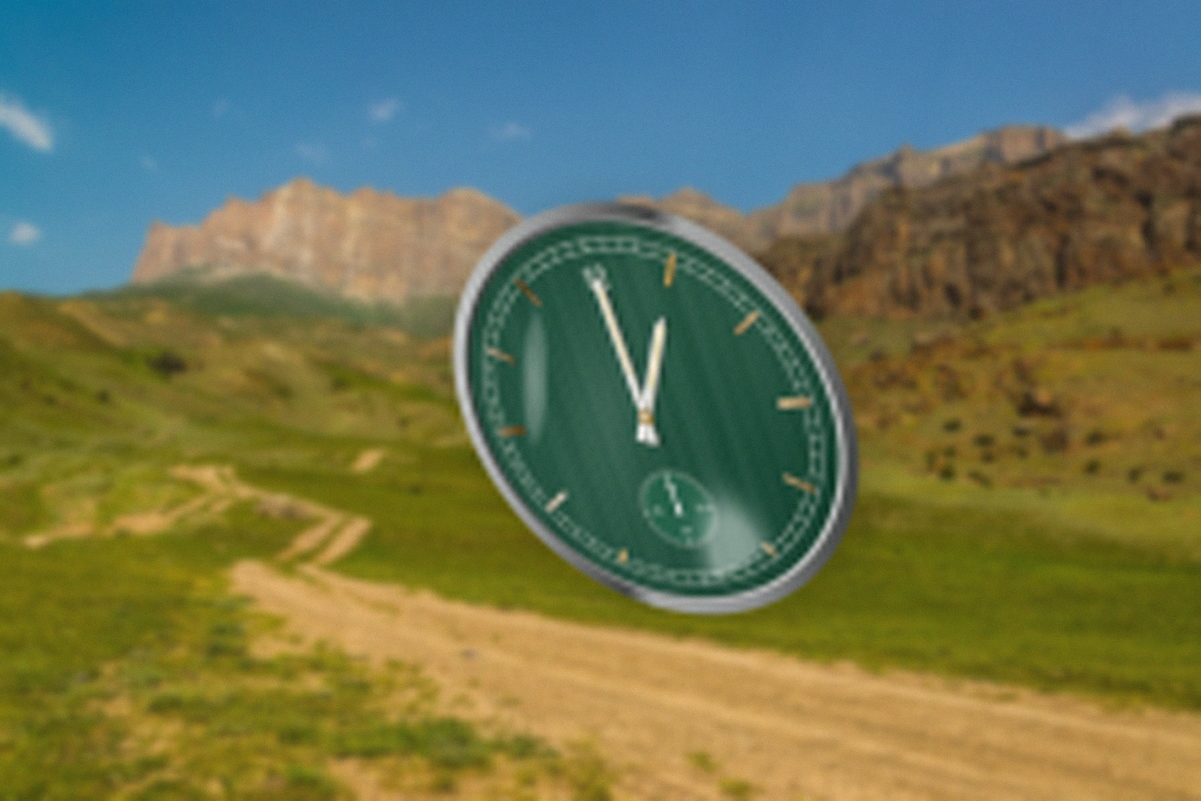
1h00
